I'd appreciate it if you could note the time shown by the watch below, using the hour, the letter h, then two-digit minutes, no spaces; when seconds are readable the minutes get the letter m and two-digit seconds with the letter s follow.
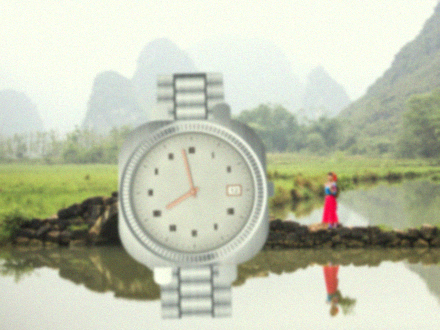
7h58
